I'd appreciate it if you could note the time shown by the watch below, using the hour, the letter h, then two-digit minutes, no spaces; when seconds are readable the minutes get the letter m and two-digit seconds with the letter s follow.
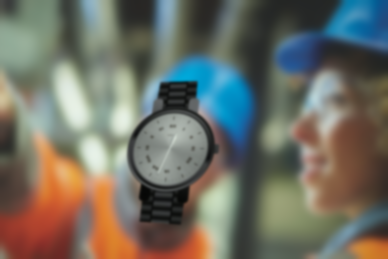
12h33
